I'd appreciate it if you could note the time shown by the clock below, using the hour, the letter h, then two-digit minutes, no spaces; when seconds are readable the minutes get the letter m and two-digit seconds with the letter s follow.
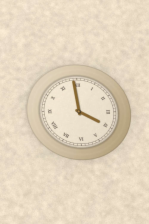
3h59
